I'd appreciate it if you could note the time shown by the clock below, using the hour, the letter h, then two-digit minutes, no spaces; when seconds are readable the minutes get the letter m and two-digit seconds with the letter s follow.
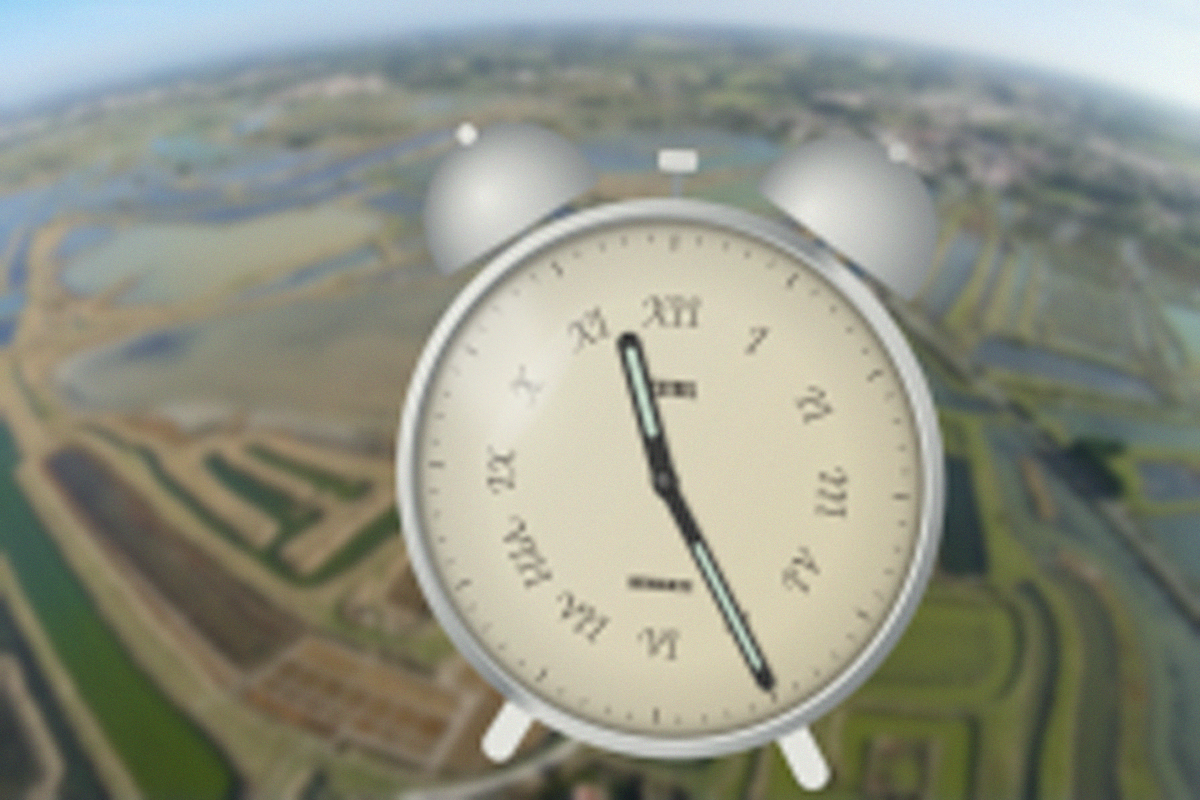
11h25
